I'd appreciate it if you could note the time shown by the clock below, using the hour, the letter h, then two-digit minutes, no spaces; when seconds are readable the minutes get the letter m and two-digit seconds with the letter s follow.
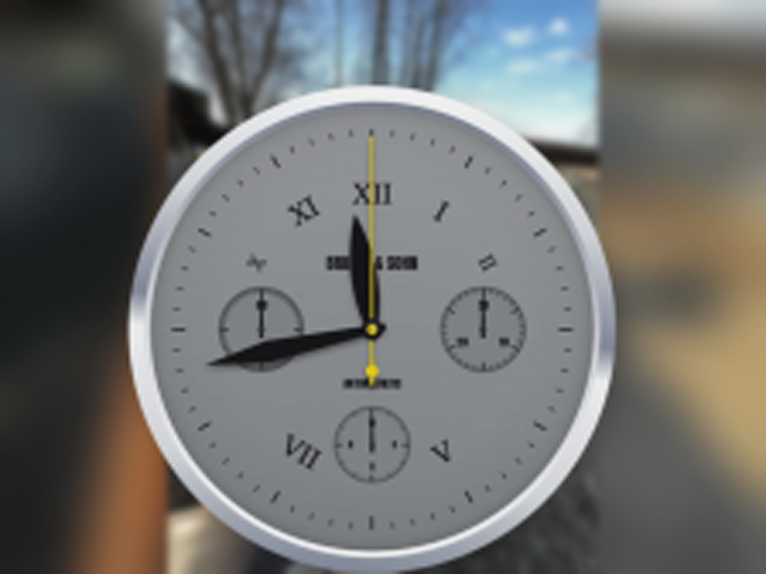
11h43
